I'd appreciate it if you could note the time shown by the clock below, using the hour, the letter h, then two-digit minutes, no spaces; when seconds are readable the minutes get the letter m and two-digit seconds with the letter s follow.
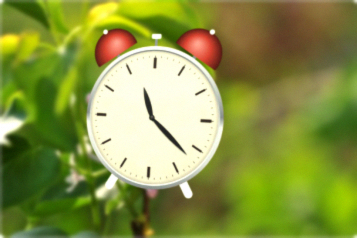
11h22
